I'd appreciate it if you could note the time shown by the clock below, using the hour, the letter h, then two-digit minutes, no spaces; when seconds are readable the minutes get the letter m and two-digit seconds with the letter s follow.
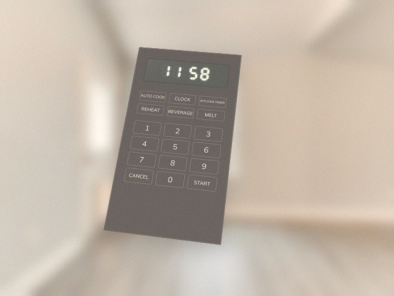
11h58
